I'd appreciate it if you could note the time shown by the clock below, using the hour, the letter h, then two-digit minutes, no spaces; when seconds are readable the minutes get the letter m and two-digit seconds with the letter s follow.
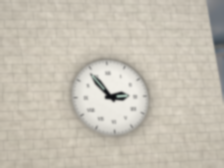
2h54
